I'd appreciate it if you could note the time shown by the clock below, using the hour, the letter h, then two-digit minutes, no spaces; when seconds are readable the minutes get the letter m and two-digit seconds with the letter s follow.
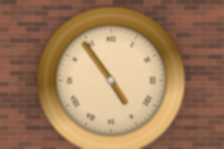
4h54
